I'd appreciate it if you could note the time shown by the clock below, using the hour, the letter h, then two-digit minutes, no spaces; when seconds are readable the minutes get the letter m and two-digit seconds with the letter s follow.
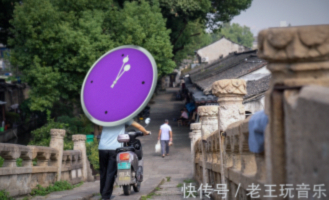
1h02
